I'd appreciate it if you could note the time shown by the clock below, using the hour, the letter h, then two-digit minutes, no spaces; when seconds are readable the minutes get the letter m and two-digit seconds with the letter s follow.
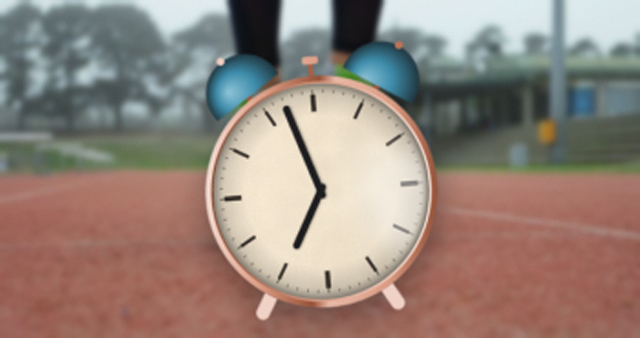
6h57
